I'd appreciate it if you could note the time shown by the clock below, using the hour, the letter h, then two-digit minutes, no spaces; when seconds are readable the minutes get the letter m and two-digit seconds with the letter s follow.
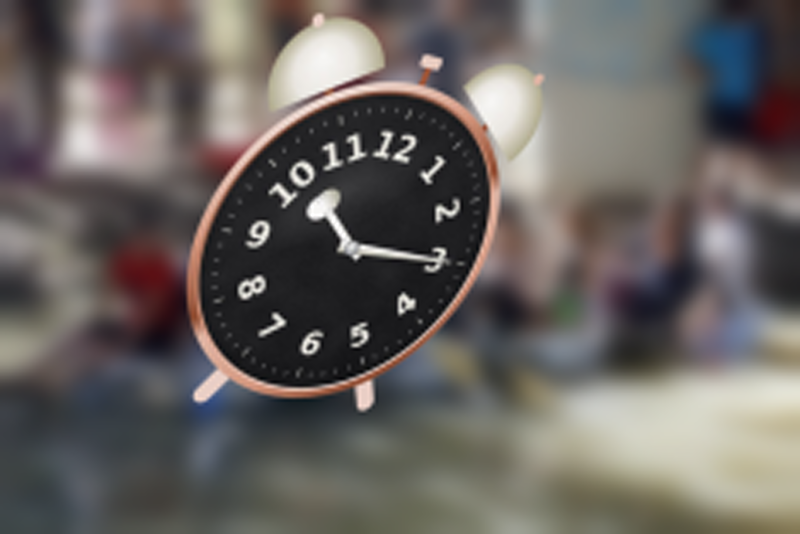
10h15
